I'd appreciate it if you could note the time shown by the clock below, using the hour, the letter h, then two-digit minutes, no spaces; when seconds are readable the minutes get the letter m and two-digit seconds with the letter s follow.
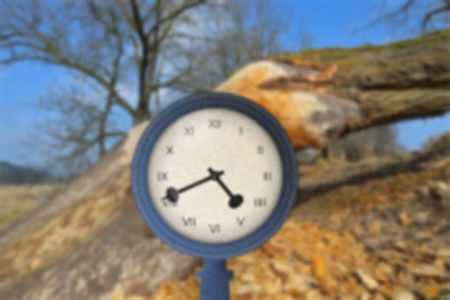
4h41
